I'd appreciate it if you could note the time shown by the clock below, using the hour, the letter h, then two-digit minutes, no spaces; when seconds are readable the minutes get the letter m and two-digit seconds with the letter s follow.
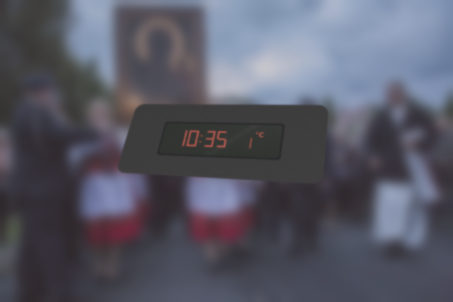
10h35
